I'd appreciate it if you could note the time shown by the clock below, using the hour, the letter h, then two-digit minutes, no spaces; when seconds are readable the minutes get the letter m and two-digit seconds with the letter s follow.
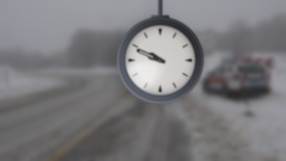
9h49
